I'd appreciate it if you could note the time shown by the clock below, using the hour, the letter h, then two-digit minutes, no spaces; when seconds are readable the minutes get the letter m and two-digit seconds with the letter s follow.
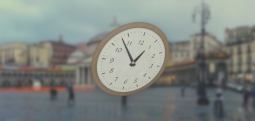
12h53
